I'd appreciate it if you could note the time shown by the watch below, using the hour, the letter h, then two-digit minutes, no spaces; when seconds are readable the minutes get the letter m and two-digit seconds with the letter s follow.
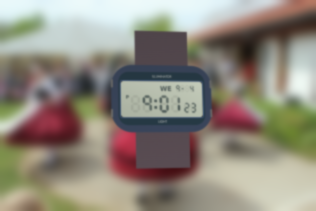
9h01m23s
